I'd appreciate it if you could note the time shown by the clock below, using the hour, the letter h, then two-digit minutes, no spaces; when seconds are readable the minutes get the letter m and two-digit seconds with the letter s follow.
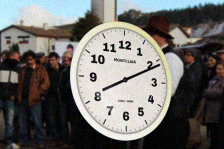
8h11
